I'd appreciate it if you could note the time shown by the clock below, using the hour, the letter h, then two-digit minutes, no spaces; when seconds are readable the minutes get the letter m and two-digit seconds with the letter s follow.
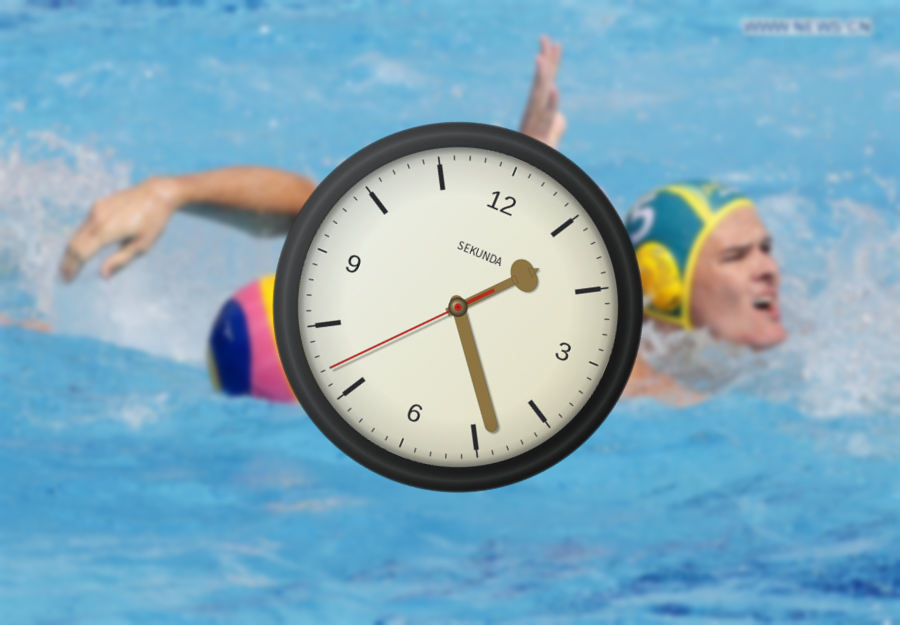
1h23m37s
